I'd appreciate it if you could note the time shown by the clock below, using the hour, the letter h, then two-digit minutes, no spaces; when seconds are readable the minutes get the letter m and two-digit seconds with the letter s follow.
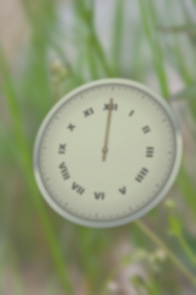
12h00
